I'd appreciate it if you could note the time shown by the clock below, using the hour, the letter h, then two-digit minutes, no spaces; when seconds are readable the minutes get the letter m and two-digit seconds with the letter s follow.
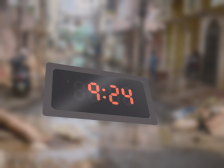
9h24
